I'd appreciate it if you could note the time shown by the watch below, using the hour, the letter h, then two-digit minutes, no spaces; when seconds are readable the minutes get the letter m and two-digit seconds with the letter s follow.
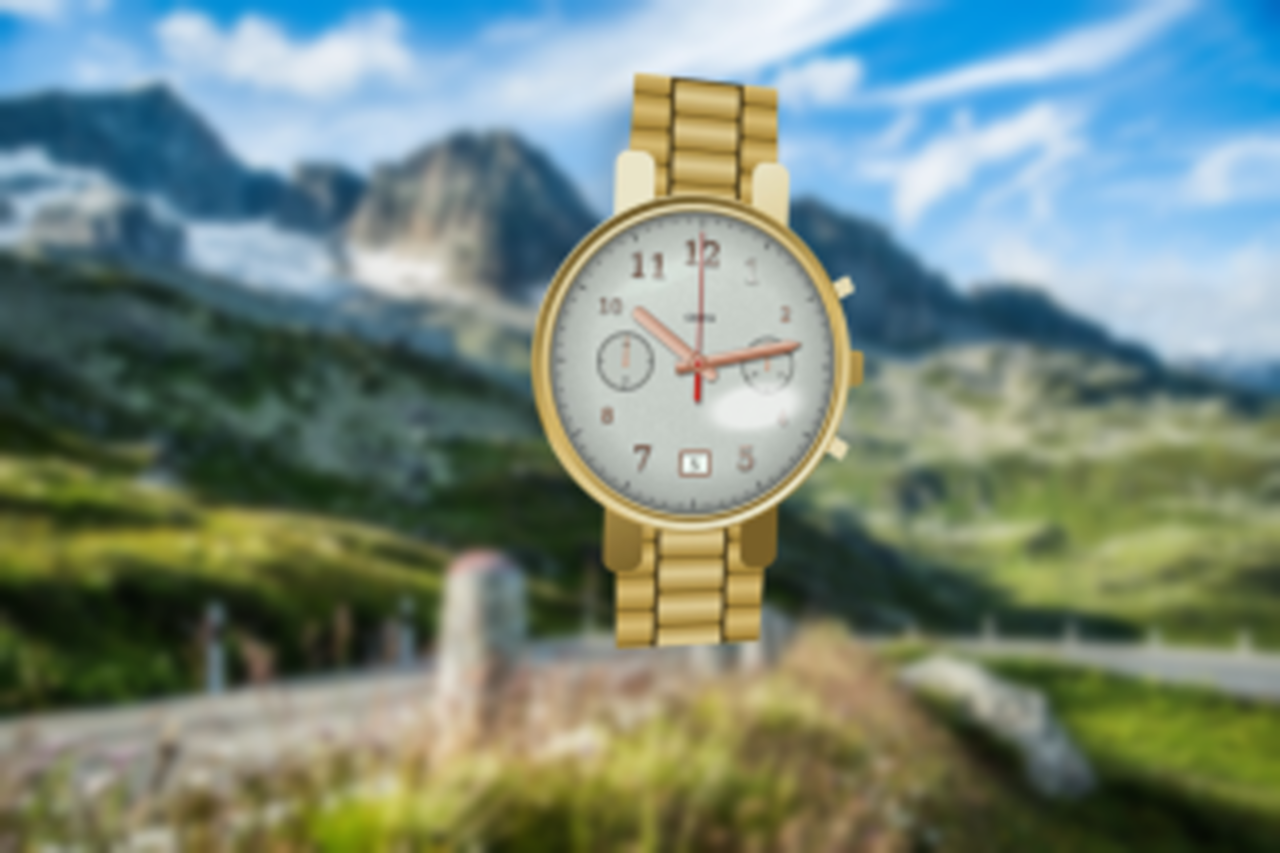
10h13
